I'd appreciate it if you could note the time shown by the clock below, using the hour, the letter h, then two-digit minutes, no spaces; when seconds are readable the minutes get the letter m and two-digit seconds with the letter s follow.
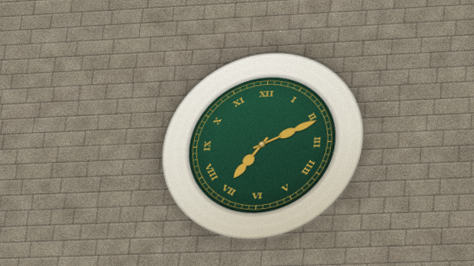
7h11
